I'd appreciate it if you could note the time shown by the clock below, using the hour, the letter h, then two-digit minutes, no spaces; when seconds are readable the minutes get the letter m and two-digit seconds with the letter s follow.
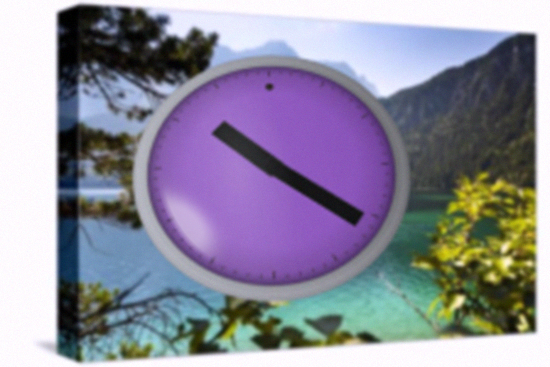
10h21
